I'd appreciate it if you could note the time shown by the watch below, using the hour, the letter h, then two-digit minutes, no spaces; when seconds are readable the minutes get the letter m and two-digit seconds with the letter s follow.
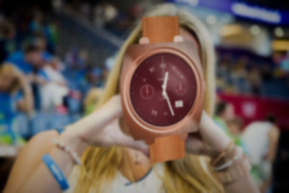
12h27
